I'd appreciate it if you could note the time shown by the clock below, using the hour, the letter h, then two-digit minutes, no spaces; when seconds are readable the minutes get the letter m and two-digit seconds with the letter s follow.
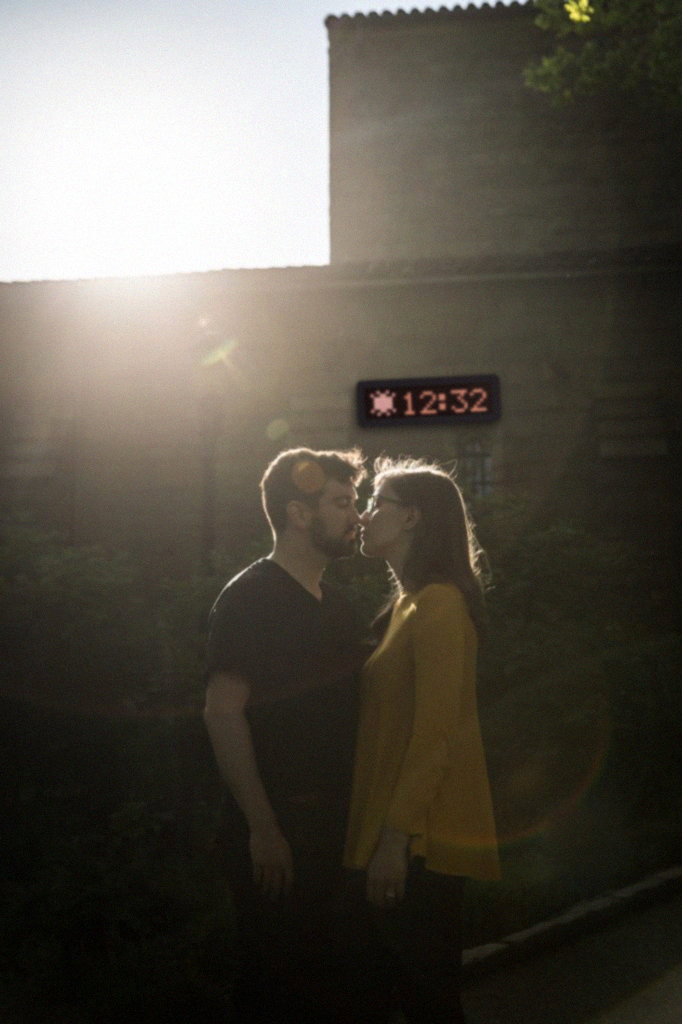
12h32
